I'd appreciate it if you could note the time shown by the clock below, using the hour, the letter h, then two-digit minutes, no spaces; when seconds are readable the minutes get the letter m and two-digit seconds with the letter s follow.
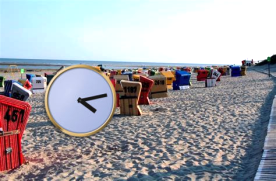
4h13
